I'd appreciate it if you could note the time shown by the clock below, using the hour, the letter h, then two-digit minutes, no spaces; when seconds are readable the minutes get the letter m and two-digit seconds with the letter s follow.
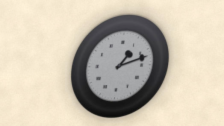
1h12
